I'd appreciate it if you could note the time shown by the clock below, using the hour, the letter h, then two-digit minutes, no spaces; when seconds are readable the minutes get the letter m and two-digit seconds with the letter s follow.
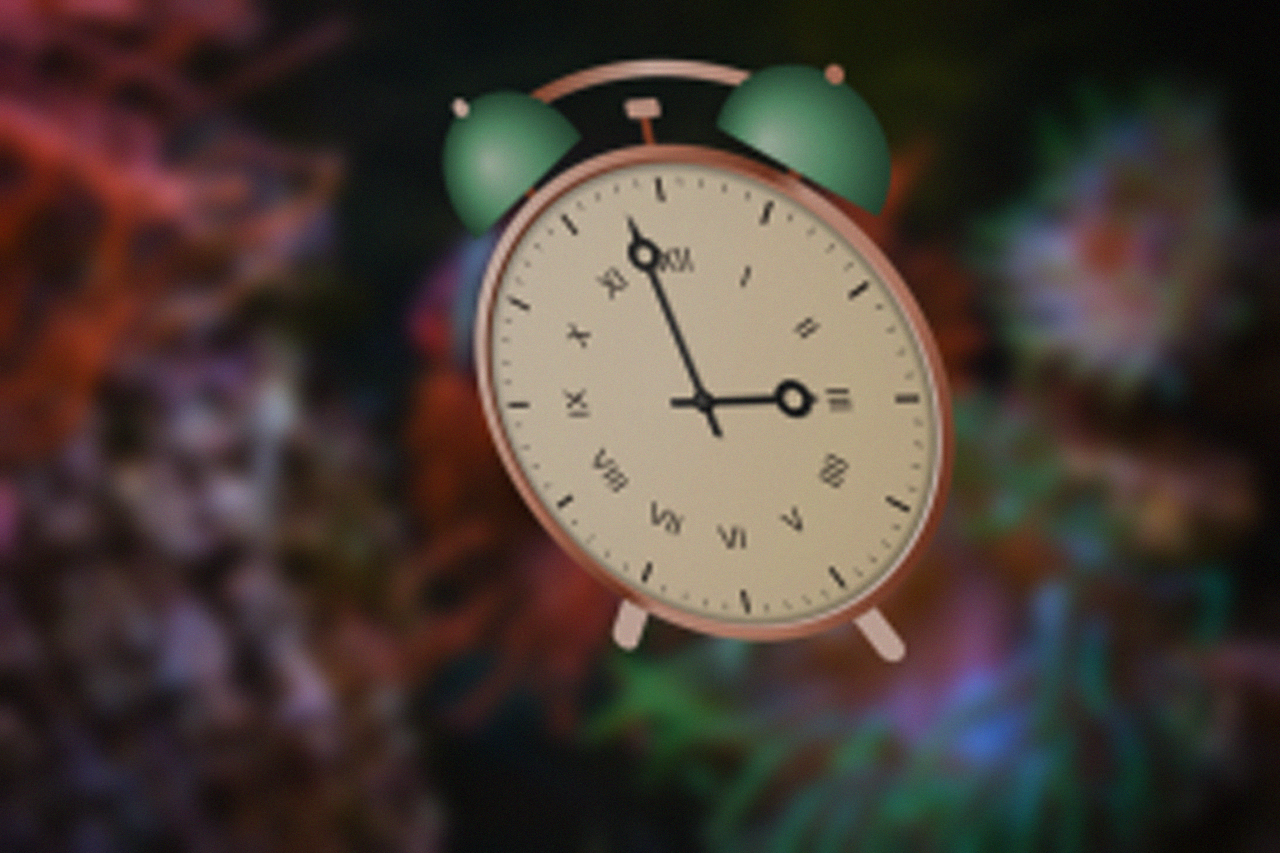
2h58
